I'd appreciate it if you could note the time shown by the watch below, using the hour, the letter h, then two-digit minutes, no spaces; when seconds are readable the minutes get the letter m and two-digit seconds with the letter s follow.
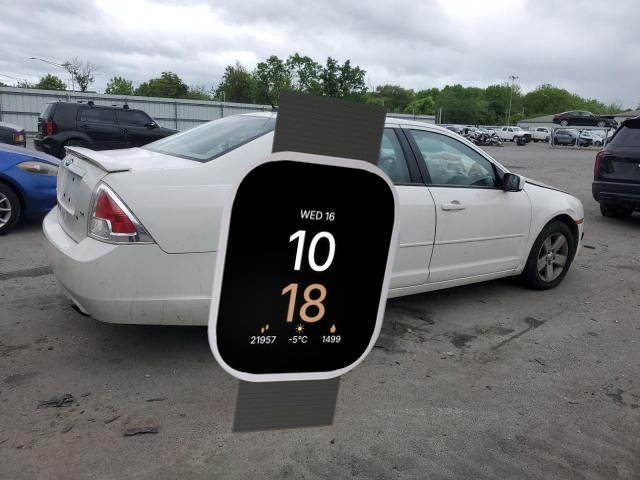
10h18
